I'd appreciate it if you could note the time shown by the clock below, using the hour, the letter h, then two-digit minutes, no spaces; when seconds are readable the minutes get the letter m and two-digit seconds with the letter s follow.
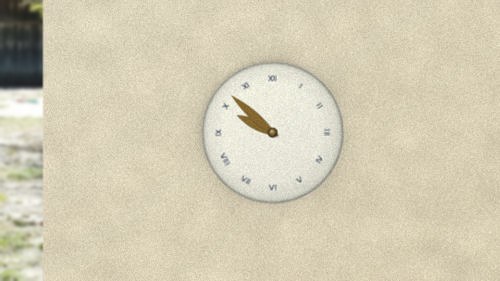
9h52
